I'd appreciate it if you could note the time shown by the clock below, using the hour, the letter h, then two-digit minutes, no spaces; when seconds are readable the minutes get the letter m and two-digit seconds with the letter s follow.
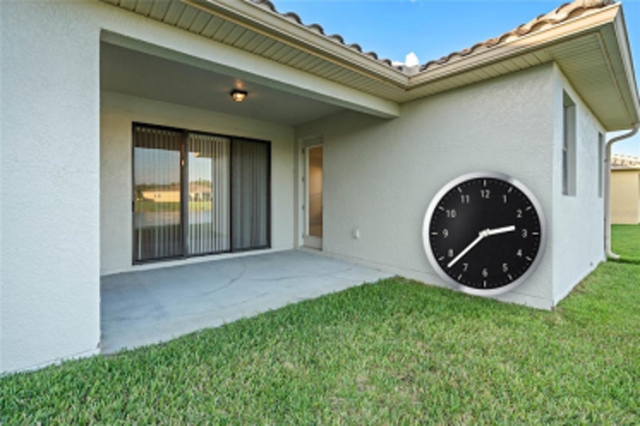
2h38
